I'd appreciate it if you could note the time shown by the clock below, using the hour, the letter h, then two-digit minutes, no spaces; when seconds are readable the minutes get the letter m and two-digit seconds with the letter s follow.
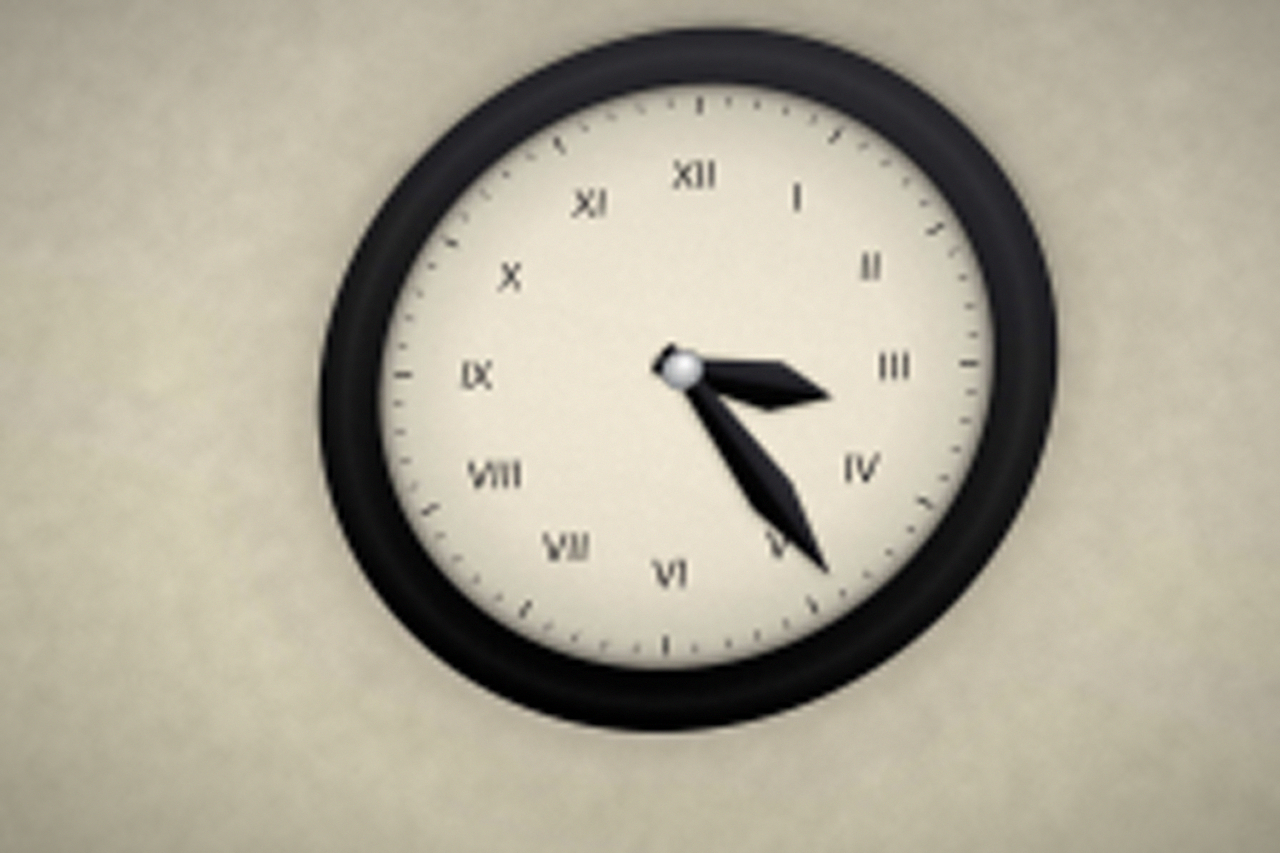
3h24
